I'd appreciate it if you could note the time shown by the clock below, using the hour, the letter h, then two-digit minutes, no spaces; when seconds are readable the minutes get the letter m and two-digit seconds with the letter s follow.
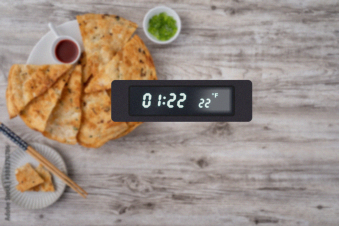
1h22
